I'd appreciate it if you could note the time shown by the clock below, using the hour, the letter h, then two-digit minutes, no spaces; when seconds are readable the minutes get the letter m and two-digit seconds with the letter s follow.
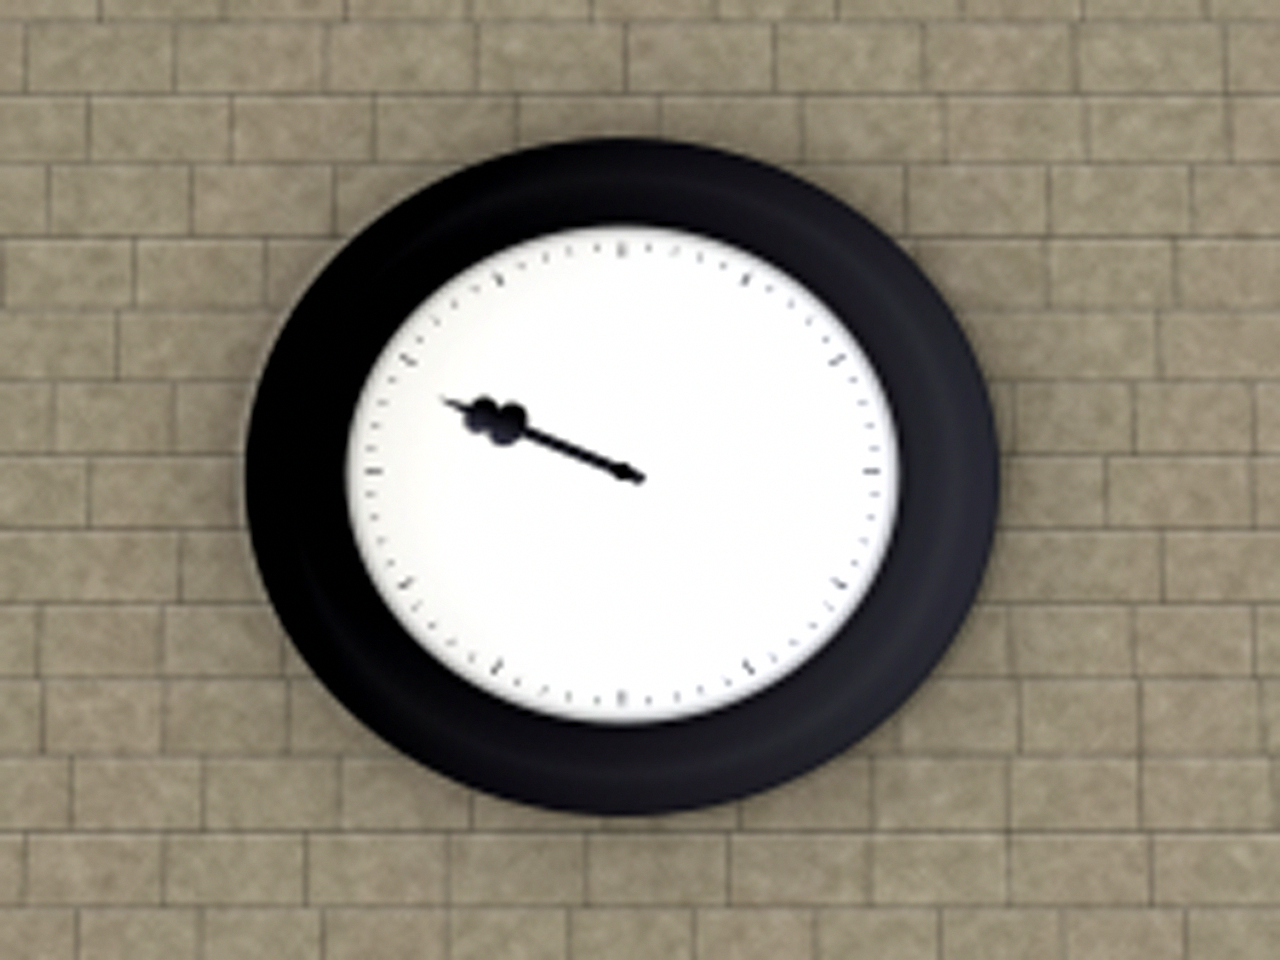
9h49
